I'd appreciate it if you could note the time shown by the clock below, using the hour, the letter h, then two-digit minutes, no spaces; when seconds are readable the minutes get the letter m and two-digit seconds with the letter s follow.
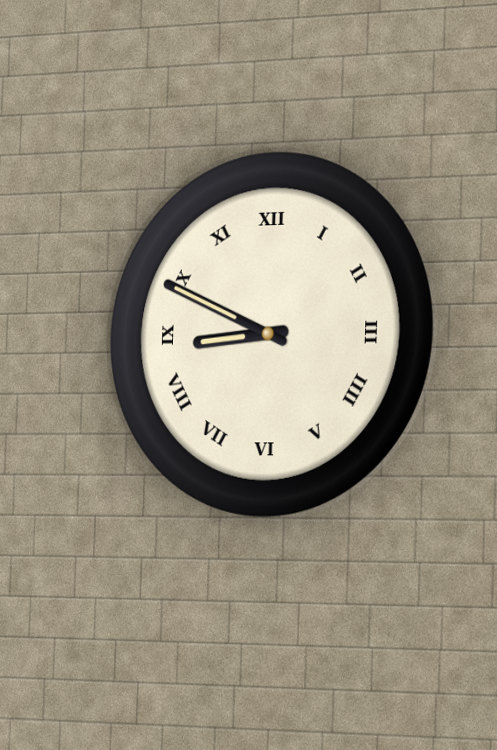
8h49
